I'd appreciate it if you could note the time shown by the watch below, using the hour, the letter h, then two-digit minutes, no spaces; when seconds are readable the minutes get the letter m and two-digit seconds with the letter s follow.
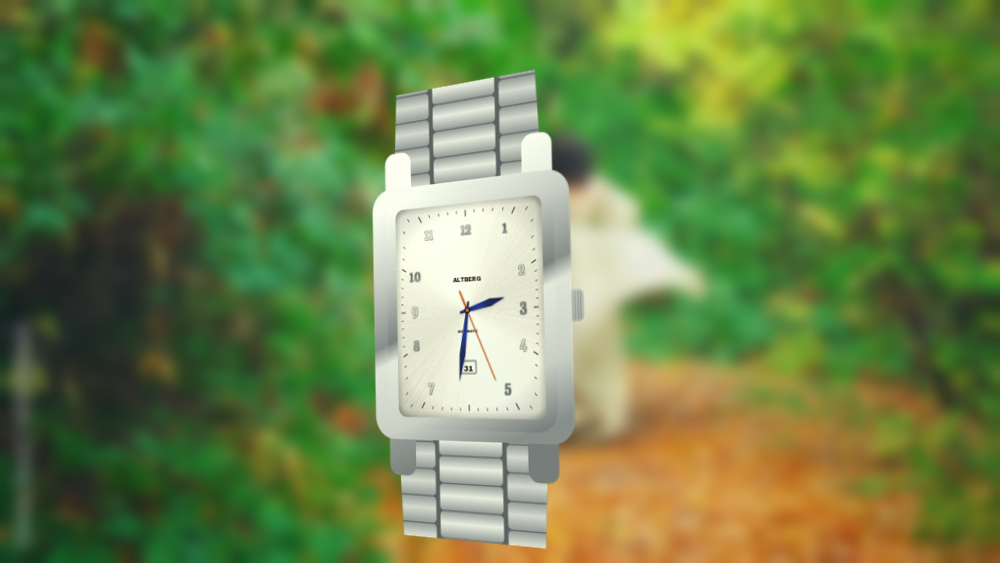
2h31m26s
